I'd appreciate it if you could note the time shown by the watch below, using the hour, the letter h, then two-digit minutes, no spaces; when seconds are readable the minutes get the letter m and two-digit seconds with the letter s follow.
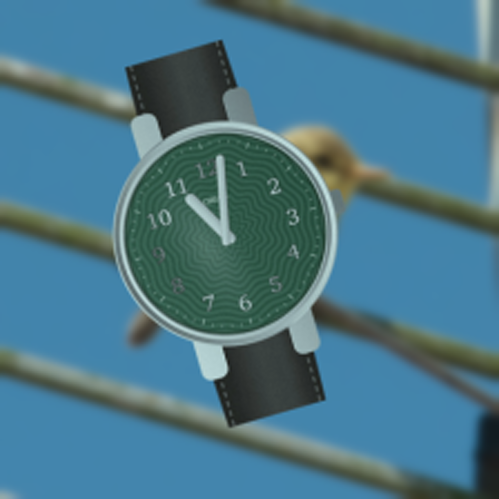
11h02
